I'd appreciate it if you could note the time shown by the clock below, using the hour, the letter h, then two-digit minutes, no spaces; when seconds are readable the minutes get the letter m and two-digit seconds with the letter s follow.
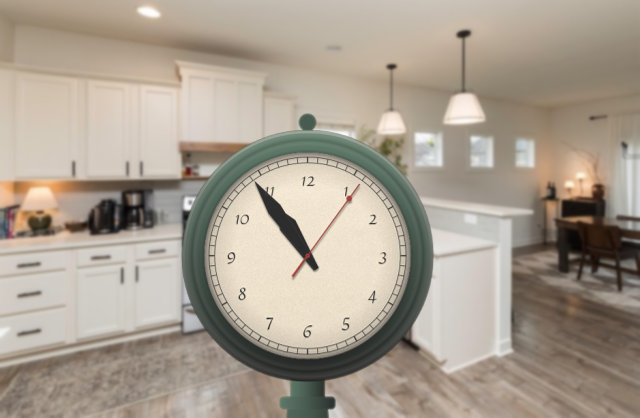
10h54m06s
